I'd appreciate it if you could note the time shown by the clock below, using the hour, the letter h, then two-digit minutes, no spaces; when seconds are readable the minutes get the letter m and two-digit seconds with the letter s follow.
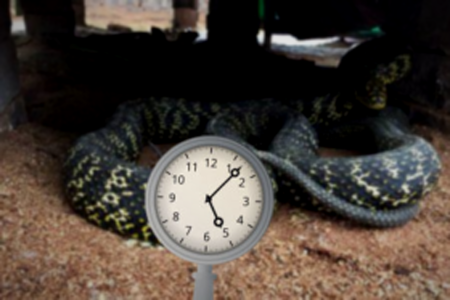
5h07
